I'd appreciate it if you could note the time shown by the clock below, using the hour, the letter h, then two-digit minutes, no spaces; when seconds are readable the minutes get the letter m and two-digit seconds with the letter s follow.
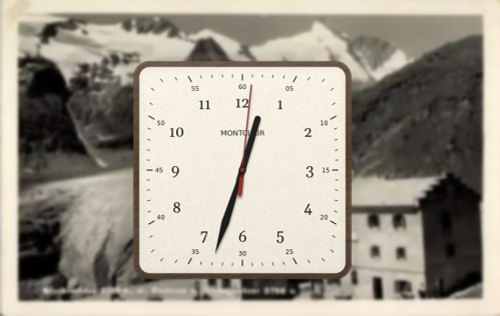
12h33m01s
